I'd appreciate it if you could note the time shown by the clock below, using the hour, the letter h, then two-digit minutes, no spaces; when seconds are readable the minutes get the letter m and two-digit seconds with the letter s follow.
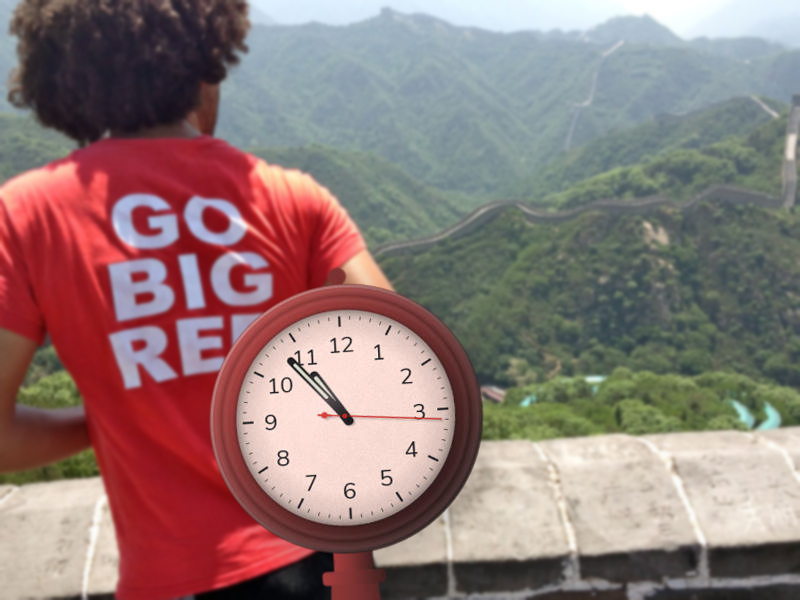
10h53m16s
